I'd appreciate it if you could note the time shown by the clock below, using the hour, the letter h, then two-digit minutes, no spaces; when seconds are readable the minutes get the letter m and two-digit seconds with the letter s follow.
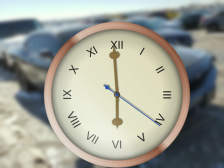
5h59m21s
